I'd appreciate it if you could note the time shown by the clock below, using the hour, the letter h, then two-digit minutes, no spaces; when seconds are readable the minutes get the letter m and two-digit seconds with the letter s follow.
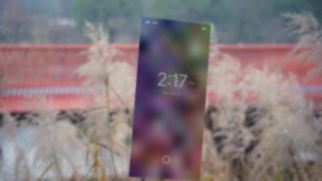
2h17
